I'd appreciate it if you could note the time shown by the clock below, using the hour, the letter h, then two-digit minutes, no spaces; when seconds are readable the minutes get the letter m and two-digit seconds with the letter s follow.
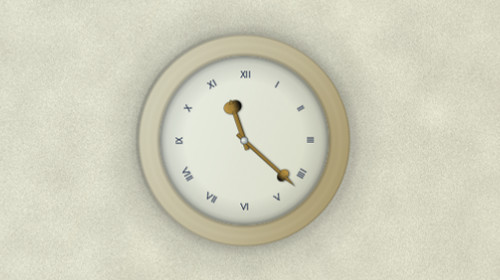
11h22
